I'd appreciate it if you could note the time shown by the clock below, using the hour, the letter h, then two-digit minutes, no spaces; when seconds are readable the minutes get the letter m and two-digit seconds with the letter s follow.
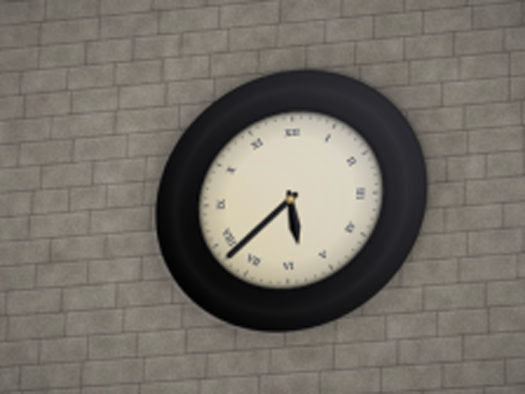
5h38
